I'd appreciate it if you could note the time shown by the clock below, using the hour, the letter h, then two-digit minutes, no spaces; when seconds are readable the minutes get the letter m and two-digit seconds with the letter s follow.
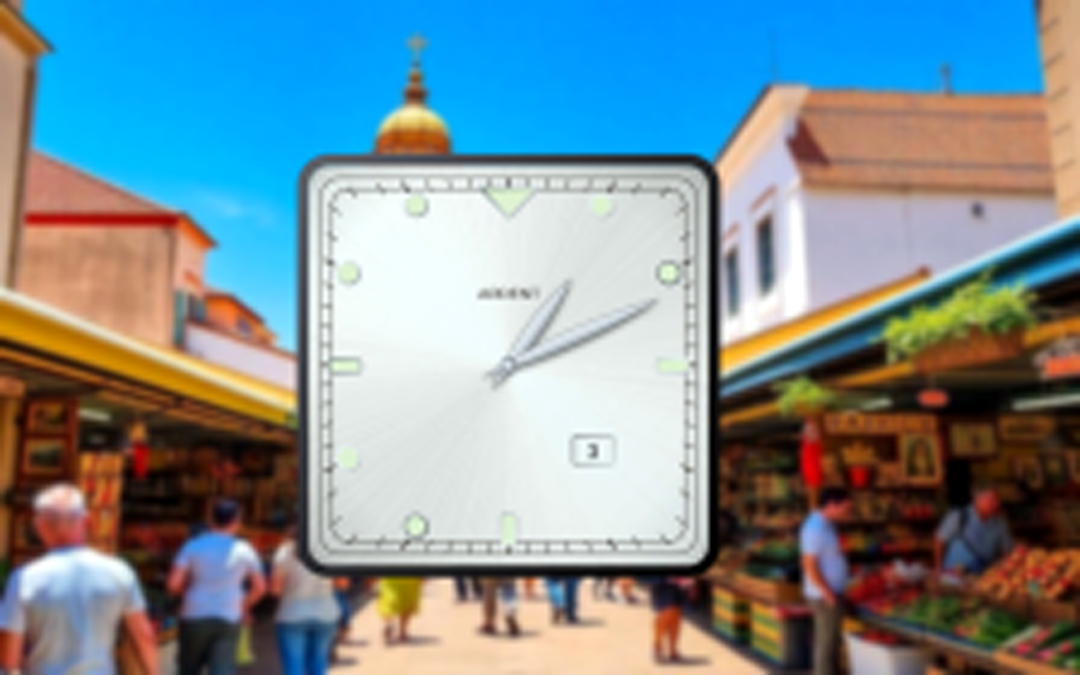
1h11
